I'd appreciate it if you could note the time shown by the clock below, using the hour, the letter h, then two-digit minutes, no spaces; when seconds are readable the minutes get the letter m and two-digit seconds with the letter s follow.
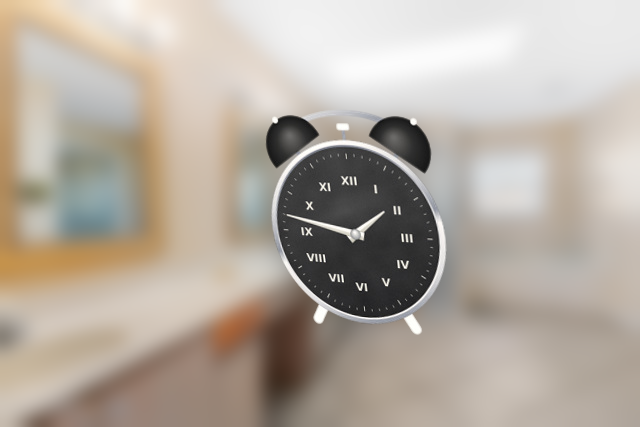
1h47
